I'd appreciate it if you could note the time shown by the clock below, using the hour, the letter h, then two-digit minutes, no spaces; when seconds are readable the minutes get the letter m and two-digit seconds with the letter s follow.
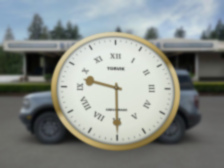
9h30
